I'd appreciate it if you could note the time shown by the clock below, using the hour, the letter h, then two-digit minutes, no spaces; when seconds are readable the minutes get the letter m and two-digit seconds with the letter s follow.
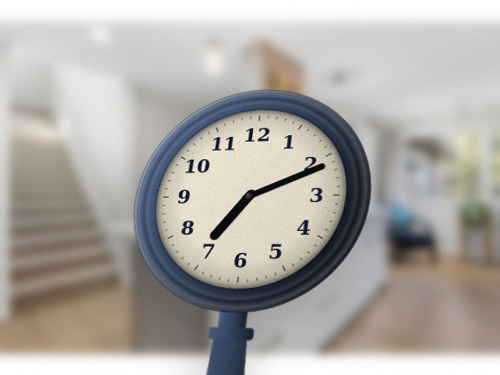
7h11
